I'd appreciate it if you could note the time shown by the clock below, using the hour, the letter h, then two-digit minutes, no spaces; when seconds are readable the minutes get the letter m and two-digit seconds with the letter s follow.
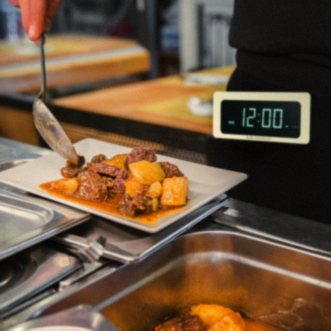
12h00
